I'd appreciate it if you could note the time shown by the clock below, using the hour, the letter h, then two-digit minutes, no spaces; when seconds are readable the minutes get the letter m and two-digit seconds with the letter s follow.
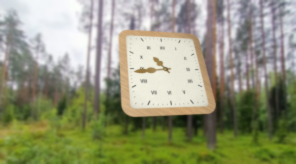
10h44
